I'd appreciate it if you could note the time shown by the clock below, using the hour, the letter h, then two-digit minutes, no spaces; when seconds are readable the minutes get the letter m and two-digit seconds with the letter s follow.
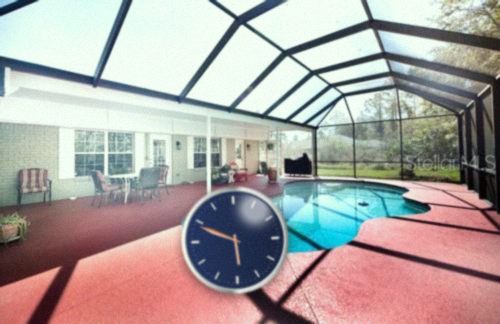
5h49
